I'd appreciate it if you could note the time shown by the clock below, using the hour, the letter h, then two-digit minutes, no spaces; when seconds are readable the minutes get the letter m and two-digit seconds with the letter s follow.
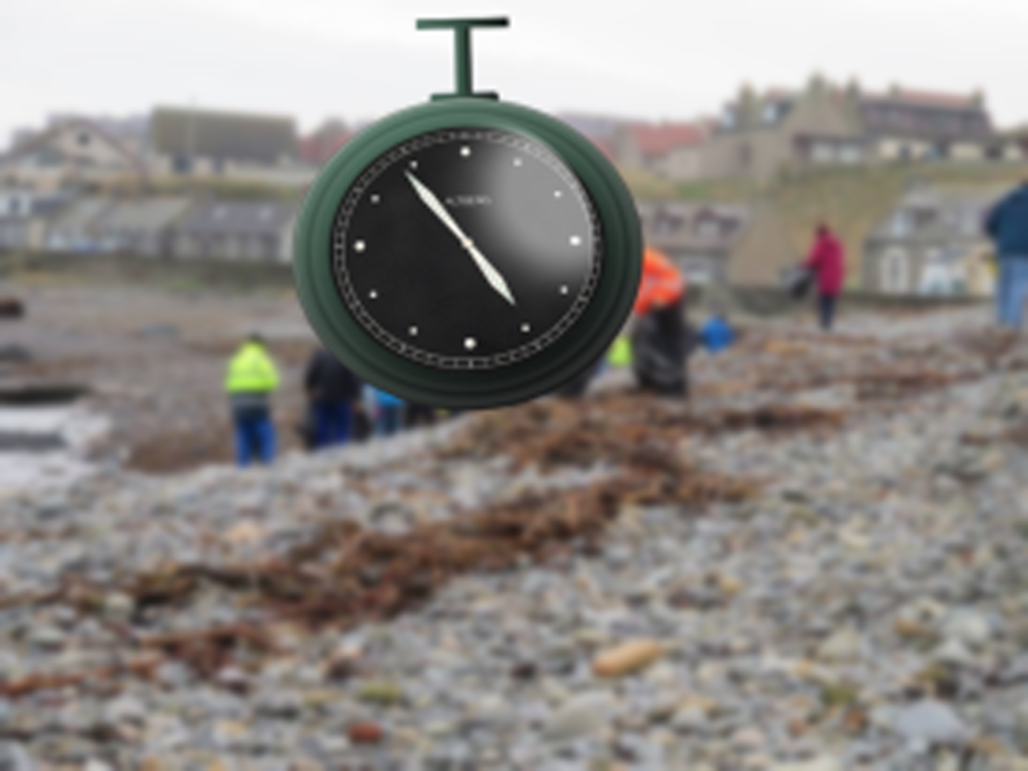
4h54
